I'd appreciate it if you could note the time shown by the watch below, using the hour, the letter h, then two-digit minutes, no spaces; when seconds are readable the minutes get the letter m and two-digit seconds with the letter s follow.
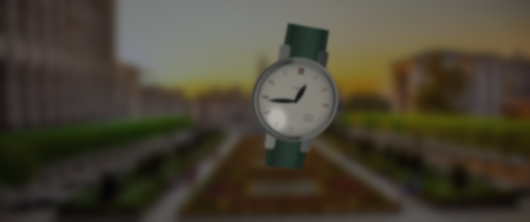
12h44
